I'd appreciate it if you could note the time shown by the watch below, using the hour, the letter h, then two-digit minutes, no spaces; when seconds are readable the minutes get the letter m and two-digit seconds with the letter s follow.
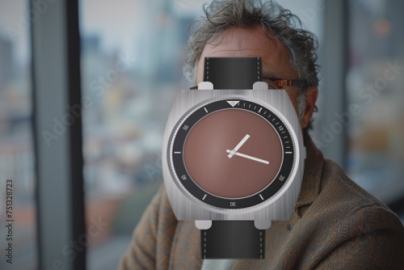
1h18
